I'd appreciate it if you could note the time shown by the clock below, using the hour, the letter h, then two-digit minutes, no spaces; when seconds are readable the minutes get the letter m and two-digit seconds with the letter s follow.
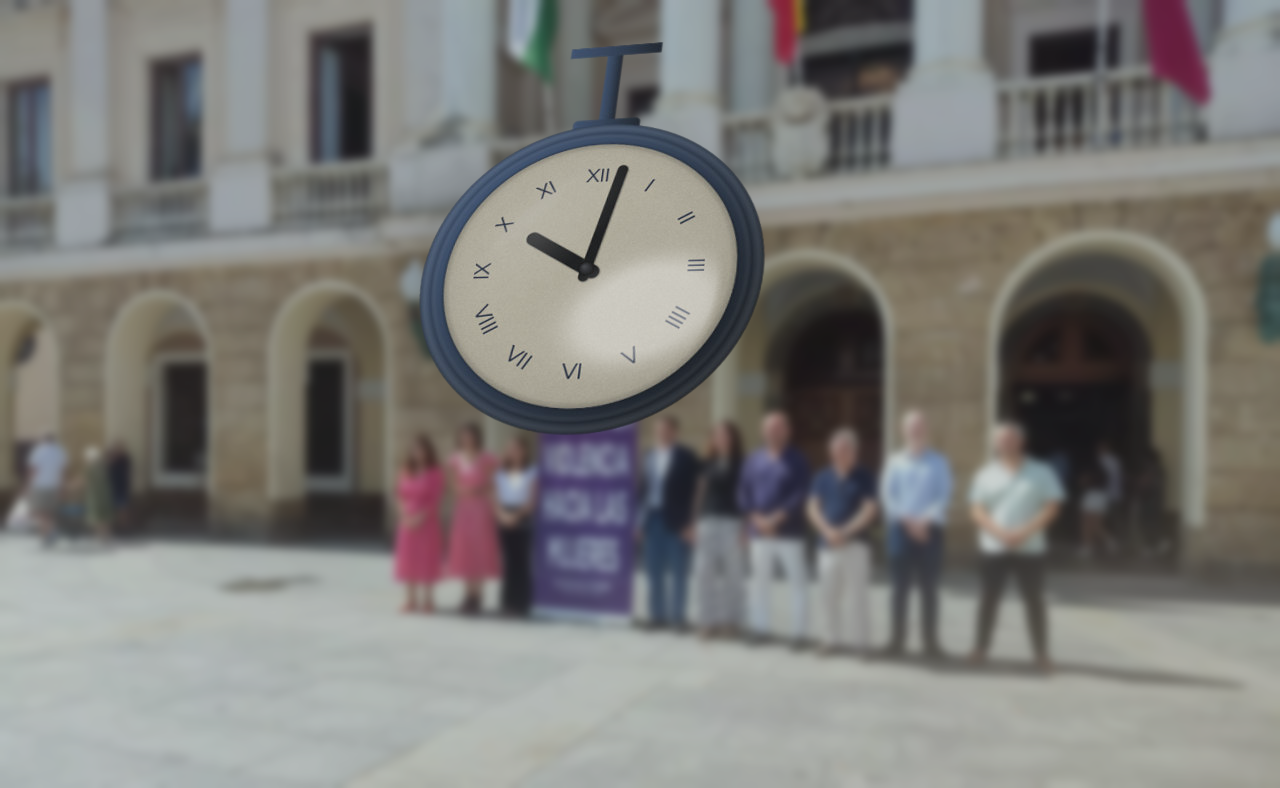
10h02
